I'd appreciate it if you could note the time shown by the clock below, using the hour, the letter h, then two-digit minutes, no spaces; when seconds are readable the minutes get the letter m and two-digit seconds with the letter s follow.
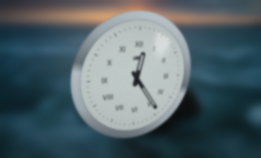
12h24
